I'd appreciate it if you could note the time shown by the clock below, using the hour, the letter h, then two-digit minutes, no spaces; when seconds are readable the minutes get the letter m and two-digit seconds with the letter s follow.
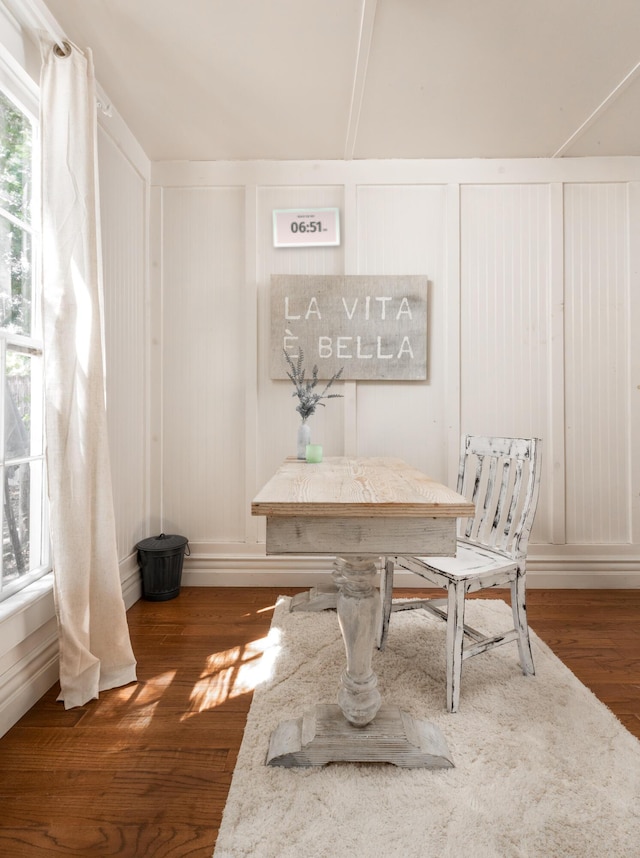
6h51
